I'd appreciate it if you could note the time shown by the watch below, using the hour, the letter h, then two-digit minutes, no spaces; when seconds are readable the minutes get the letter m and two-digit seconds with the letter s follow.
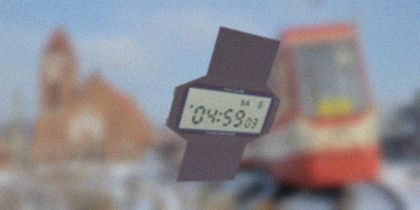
4h59m03s
